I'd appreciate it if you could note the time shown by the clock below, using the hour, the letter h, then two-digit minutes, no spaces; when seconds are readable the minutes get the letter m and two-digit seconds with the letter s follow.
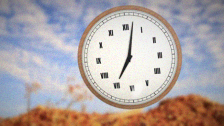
7h02
